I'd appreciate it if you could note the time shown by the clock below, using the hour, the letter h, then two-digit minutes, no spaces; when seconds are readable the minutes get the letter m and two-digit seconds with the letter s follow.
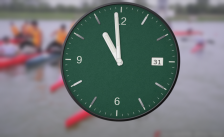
10h59
